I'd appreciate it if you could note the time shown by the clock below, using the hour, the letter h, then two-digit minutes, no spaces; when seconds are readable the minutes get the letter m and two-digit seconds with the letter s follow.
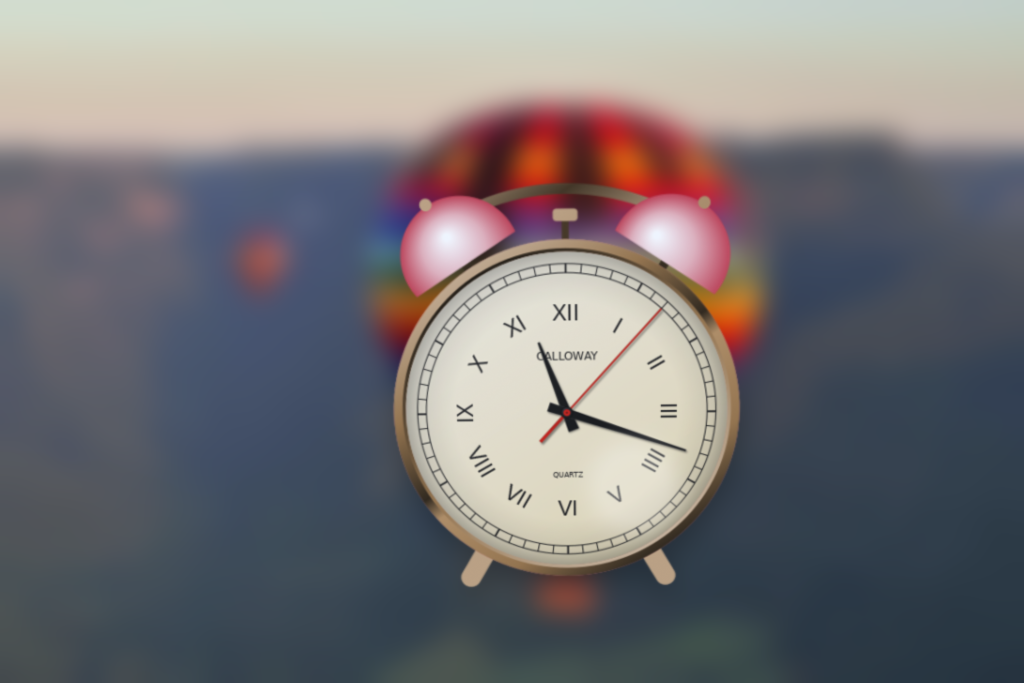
11h18m07s
